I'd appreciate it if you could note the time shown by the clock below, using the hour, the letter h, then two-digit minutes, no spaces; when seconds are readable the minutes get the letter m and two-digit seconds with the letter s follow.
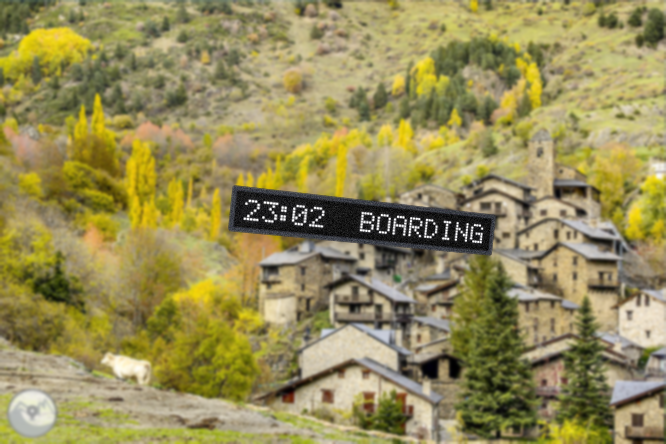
23h02
